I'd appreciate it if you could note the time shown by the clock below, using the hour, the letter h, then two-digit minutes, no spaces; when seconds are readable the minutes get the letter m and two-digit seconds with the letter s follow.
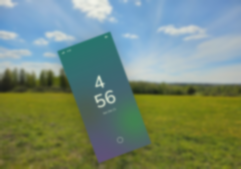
4h56
